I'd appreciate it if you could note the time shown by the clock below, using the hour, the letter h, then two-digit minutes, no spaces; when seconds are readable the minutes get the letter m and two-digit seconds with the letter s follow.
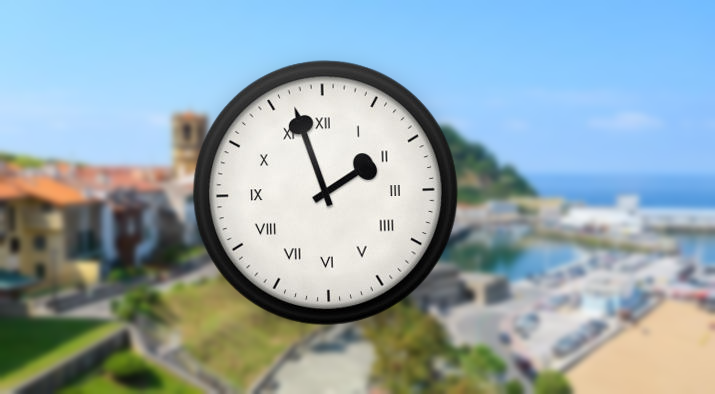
1h57
